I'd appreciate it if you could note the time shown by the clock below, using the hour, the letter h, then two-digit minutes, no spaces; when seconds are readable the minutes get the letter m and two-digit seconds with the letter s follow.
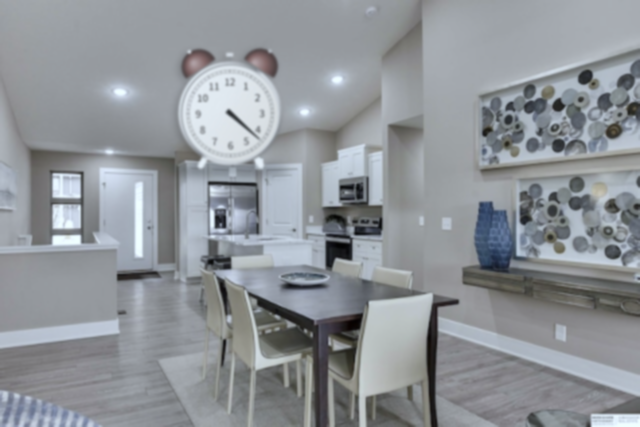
4h22
